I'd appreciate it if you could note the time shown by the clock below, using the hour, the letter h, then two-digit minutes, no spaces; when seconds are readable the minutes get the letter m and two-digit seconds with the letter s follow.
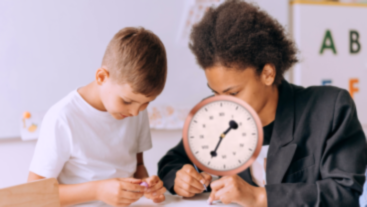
1h35
